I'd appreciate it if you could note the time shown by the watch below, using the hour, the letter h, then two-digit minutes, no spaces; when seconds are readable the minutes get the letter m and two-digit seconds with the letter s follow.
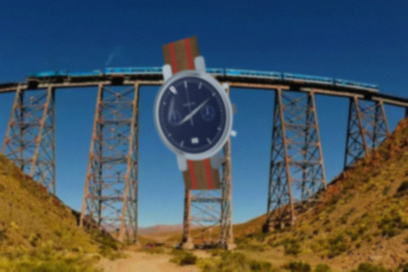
8h10
